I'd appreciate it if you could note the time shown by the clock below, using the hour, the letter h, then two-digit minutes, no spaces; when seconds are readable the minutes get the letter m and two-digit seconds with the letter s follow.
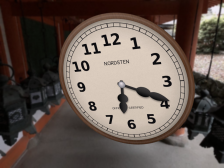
6h19
